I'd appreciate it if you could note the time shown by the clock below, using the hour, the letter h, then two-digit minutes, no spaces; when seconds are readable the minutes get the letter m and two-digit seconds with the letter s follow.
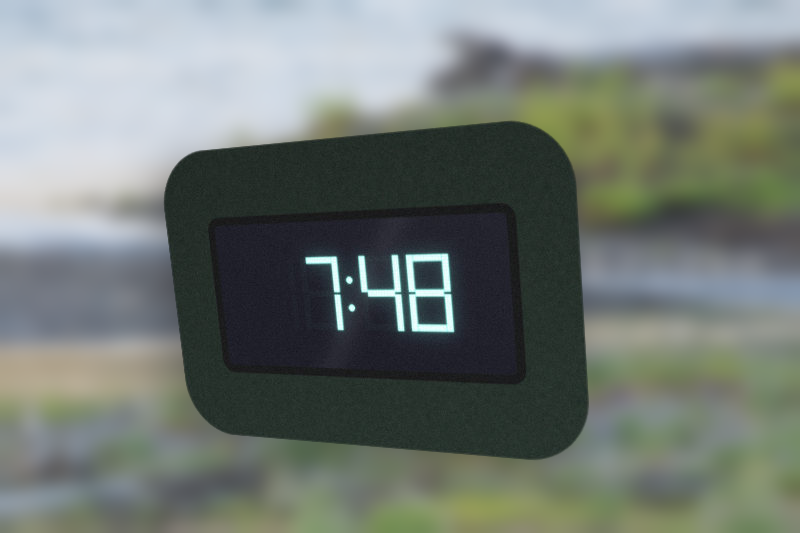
7h48
